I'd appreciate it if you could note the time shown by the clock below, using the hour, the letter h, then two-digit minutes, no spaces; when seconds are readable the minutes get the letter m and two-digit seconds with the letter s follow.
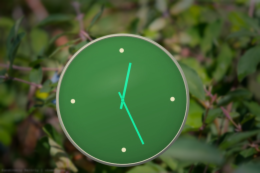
12h26
